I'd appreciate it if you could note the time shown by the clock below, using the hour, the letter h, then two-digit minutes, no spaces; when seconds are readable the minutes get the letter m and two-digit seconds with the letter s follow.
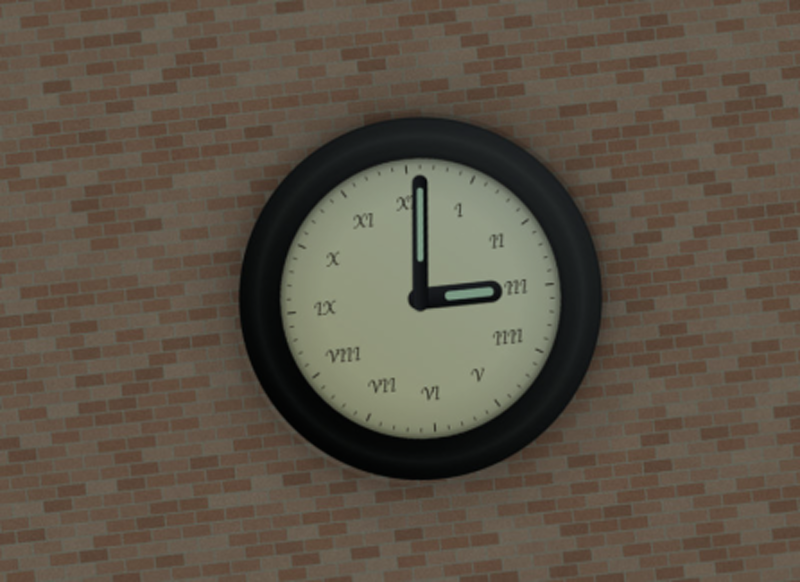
3h01
